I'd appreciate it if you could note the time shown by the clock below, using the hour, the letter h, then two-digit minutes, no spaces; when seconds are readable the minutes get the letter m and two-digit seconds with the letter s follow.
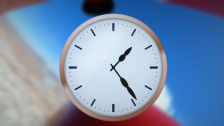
1h24
